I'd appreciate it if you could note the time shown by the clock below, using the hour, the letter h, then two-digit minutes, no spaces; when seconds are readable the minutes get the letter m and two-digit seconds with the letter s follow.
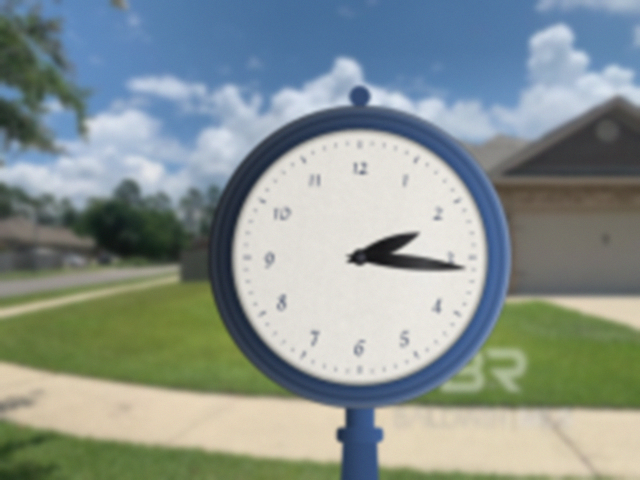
2h16
